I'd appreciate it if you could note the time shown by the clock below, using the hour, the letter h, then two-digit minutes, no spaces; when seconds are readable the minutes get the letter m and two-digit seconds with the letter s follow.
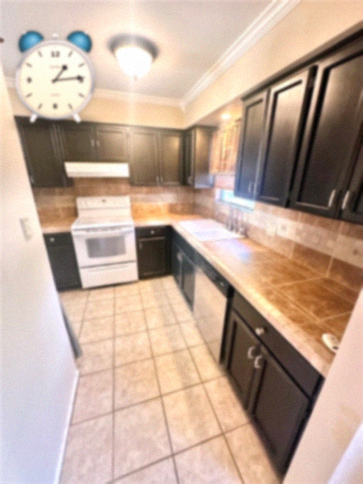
1h14
